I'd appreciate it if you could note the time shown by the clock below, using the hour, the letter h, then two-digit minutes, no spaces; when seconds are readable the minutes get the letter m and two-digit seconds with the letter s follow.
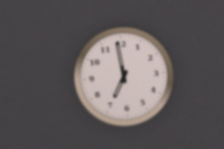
6h59
